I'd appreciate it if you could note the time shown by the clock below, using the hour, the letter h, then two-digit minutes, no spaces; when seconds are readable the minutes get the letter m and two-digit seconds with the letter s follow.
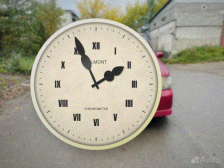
1h56
